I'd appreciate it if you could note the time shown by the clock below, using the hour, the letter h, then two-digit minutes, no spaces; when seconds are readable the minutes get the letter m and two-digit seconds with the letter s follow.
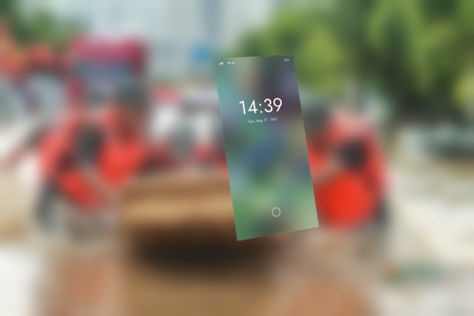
14h39
